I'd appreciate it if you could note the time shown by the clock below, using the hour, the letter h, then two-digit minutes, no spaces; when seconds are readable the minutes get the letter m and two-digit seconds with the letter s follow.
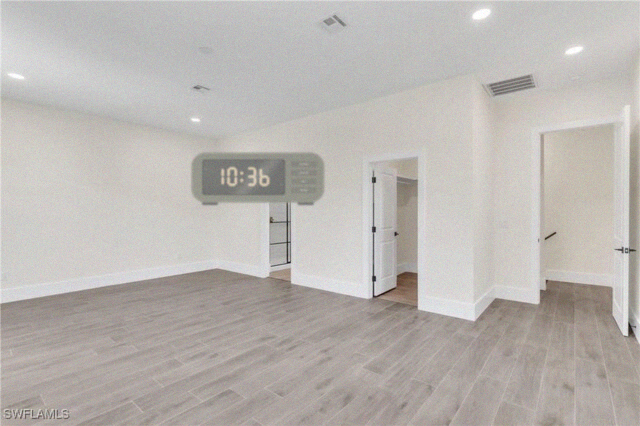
10h36
